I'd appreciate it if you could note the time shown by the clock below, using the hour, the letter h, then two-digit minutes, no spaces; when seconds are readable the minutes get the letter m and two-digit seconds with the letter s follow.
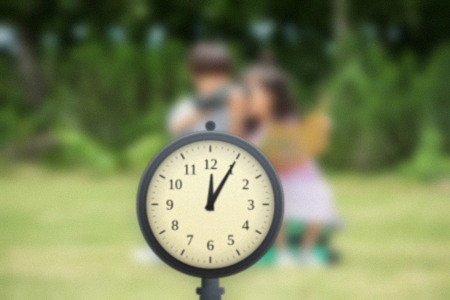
12h05
